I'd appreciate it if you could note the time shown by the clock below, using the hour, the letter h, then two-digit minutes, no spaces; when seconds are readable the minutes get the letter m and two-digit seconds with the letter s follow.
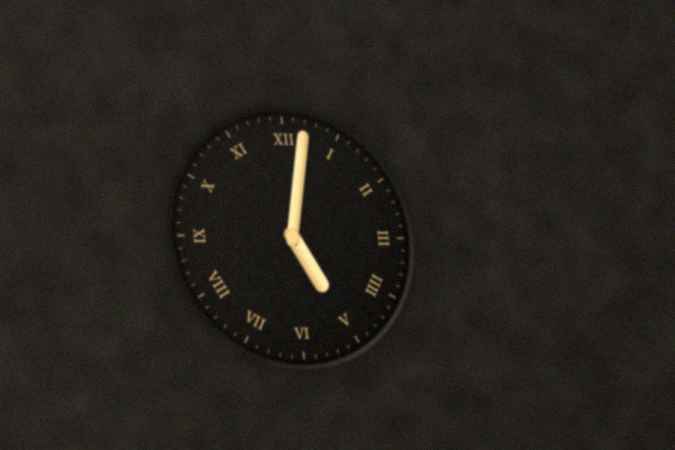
5h02
